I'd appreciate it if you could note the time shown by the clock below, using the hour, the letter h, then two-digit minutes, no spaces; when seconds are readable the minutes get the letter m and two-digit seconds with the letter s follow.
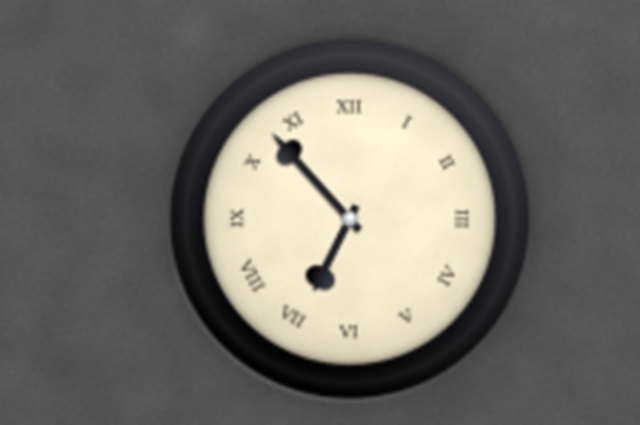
6h53
